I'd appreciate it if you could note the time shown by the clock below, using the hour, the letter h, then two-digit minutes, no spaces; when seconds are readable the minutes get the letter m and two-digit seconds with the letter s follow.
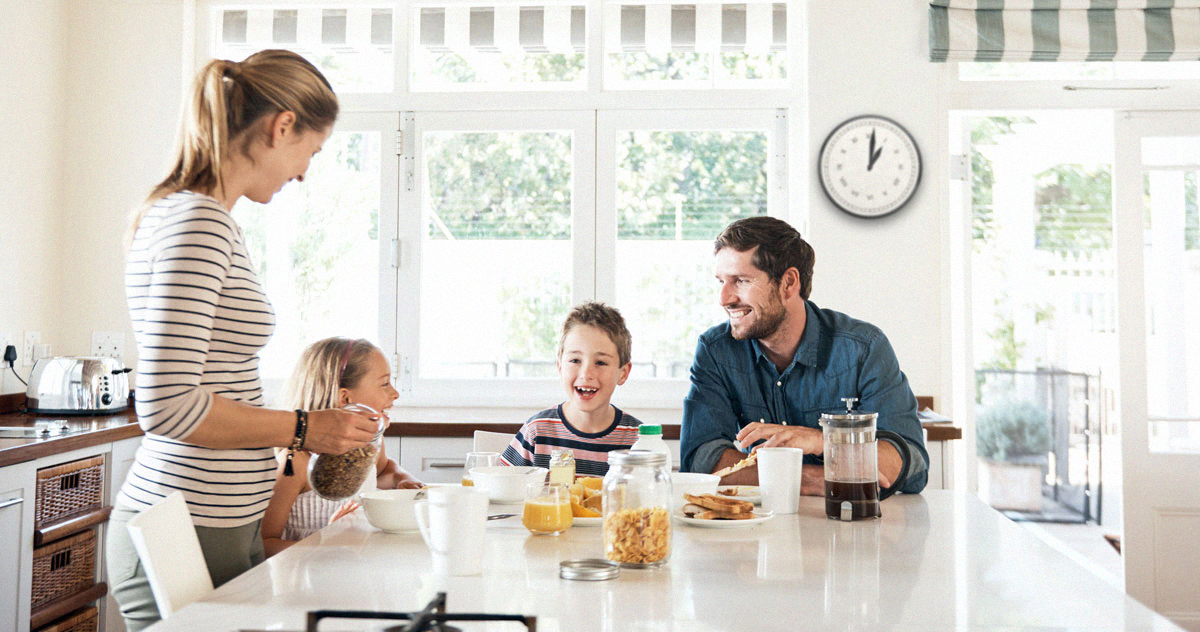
1h01
